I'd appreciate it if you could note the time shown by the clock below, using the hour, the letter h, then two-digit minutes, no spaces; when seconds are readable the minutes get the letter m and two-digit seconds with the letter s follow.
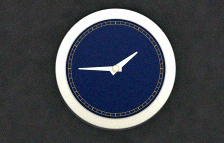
1h45
